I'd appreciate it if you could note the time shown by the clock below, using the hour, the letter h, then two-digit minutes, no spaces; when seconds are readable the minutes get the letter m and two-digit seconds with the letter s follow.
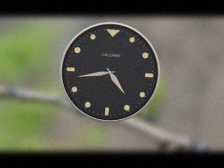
4h43
